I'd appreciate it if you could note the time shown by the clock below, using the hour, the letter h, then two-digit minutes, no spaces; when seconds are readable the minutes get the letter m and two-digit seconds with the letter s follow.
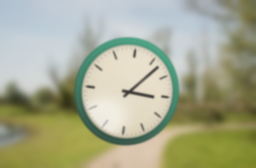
3h07
